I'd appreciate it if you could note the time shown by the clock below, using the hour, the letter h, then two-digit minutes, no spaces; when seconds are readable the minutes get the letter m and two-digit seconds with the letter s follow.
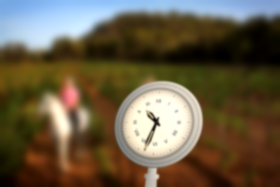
10h33
